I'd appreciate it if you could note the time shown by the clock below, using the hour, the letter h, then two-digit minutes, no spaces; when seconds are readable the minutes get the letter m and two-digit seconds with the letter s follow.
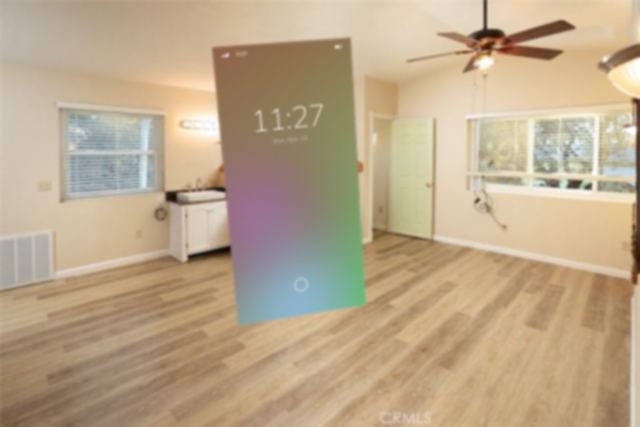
11h27
